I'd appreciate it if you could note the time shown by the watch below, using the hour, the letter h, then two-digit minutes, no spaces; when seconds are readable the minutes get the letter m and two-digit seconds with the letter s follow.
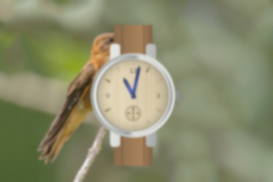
11h02
